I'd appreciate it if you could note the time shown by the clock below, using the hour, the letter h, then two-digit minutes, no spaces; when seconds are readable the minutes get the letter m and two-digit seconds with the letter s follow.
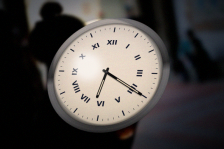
6h20
